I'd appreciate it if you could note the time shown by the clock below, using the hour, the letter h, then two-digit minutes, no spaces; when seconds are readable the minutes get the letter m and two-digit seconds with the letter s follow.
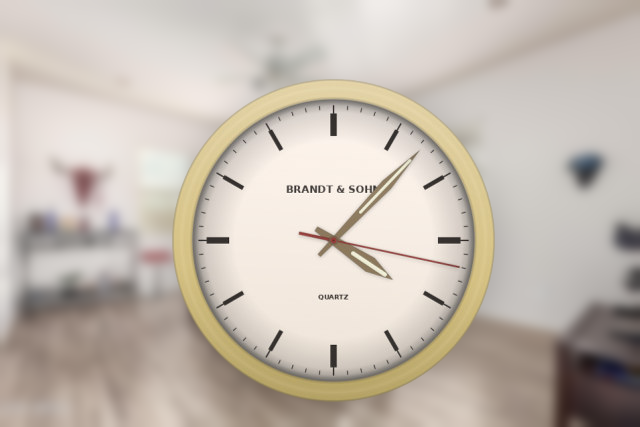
4h07m17s
